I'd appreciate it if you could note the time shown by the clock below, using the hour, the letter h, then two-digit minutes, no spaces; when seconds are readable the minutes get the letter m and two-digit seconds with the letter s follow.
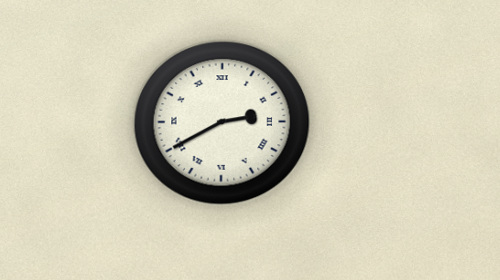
2h40
